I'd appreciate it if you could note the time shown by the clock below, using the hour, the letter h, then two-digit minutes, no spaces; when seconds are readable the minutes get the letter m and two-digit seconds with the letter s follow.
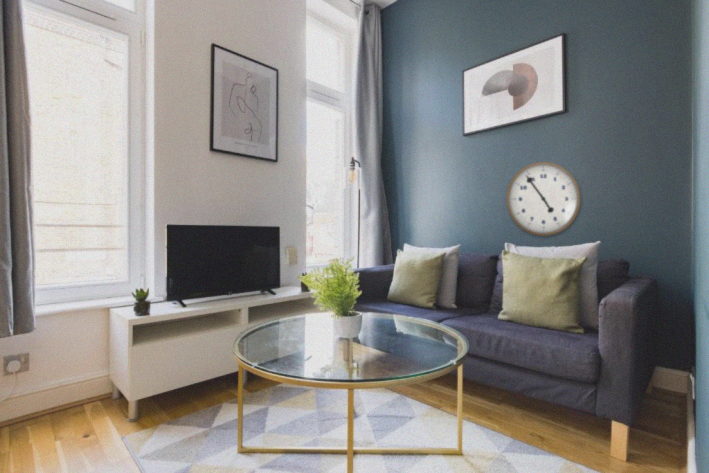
4h54
